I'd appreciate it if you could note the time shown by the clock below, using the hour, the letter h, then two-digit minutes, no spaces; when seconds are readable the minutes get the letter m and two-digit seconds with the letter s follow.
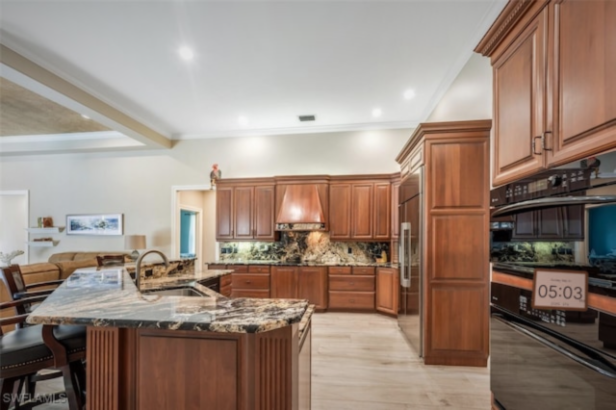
5h03
